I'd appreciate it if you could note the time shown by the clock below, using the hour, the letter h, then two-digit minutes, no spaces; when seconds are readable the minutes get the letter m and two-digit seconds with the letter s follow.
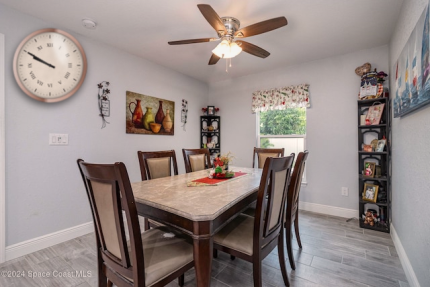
9h50
